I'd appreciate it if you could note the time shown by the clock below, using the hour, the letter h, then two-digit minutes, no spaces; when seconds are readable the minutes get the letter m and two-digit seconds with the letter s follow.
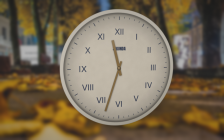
11h33
